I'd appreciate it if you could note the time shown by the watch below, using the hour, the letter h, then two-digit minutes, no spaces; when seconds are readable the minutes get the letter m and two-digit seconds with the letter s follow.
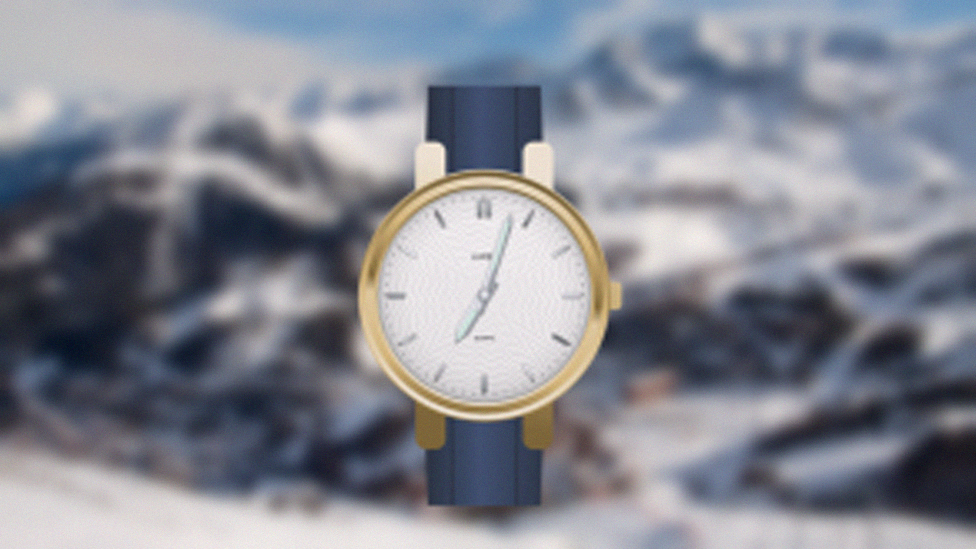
7h03
